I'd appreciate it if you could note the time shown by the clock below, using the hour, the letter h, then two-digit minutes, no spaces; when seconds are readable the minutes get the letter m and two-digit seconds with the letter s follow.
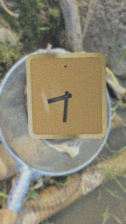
8h31
